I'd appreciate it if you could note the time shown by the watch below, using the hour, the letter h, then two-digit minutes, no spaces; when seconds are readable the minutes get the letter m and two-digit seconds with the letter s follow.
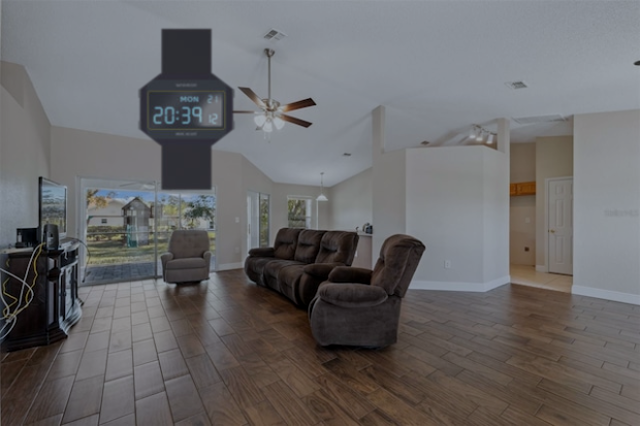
20h39m12s
